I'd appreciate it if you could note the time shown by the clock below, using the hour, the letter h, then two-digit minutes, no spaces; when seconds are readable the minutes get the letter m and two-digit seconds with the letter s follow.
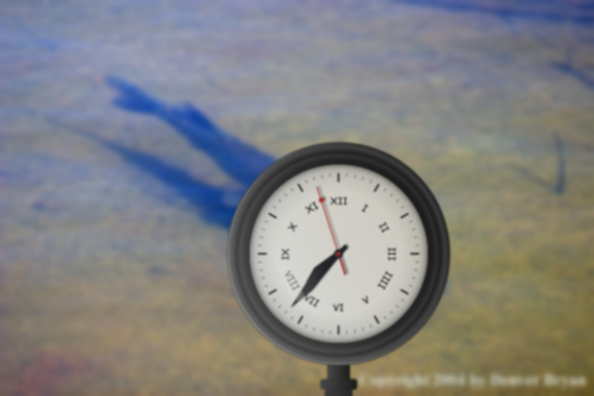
7h36m57s
